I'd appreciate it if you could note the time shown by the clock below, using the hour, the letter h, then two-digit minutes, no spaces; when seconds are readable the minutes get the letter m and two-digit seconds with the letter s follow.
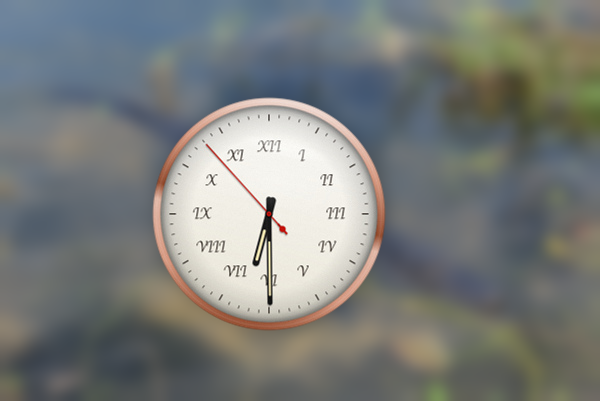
6h29m53s
